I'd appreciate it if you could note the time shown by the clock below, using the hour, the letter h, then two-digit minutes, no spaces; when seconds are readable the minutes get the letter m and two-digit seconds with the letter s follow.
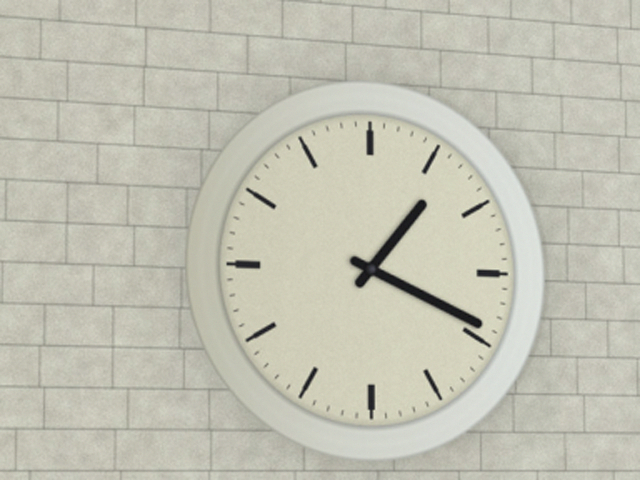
1h19
